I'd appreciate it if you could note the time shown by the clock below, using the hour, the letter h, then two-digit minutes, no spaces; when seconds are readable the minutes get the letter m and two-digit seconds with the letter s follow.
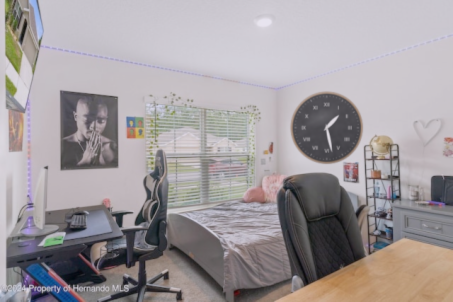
1h28
